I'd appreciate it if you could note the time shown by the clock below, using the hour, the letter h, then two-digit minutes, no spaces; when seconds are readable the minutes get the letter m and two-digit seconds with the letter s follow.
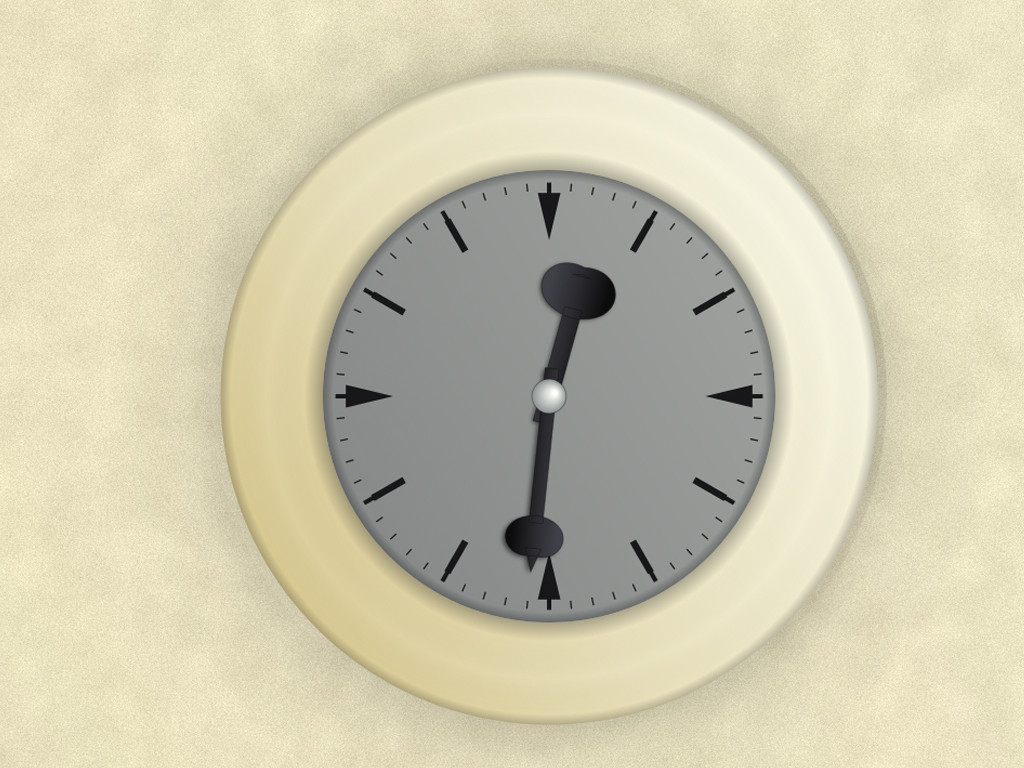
12h31
